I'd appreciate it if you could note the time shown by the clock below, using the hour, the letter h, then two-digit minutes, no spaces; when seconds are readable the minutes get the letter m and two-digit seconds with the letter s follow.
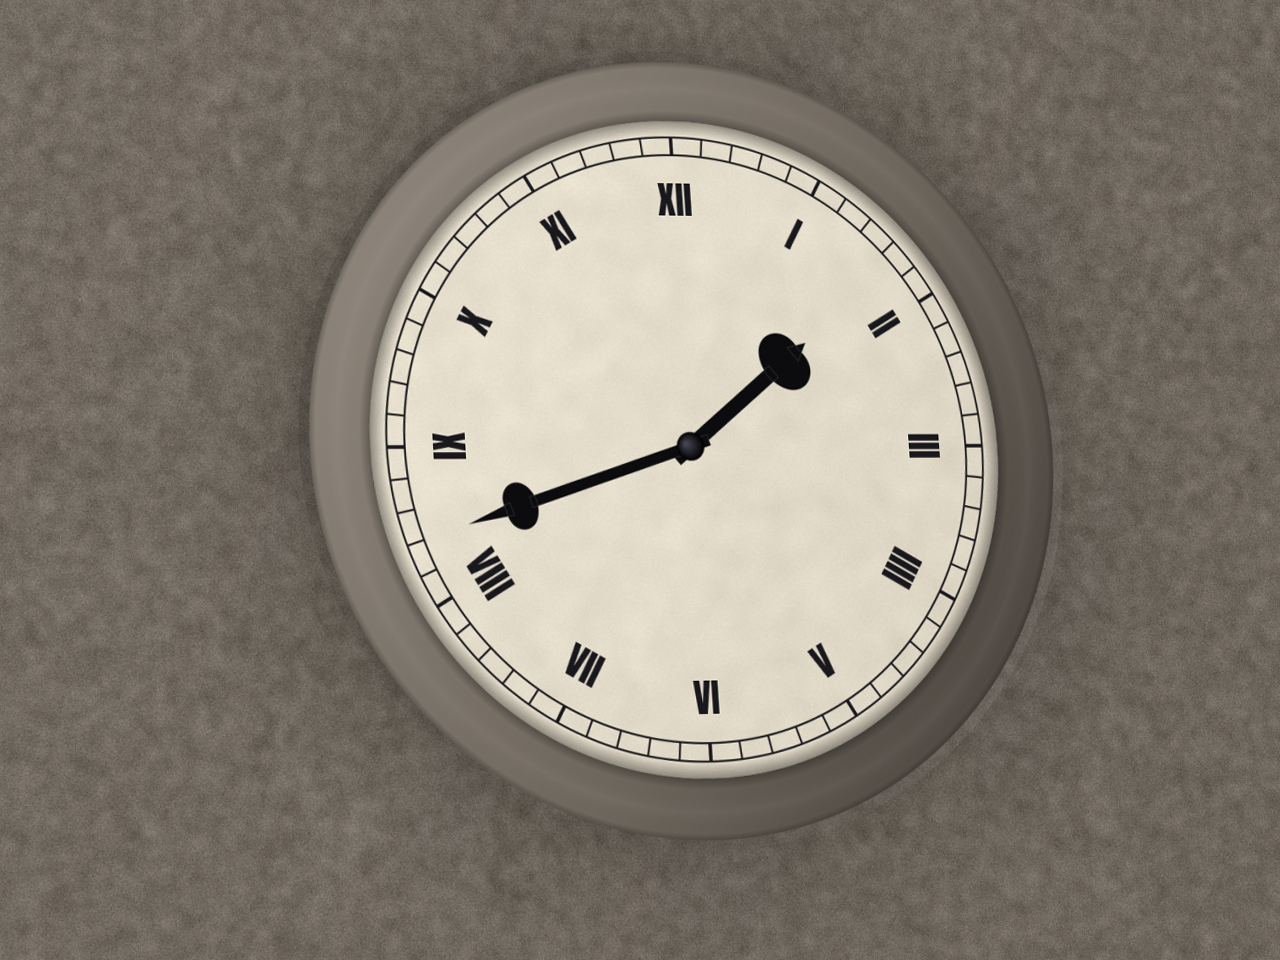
1h42
